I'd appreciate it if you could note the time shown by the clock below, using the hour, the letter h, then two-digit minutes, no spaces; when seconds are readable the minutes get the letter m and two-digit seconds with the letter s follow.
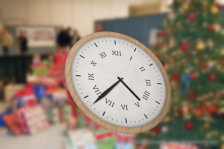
4h38
